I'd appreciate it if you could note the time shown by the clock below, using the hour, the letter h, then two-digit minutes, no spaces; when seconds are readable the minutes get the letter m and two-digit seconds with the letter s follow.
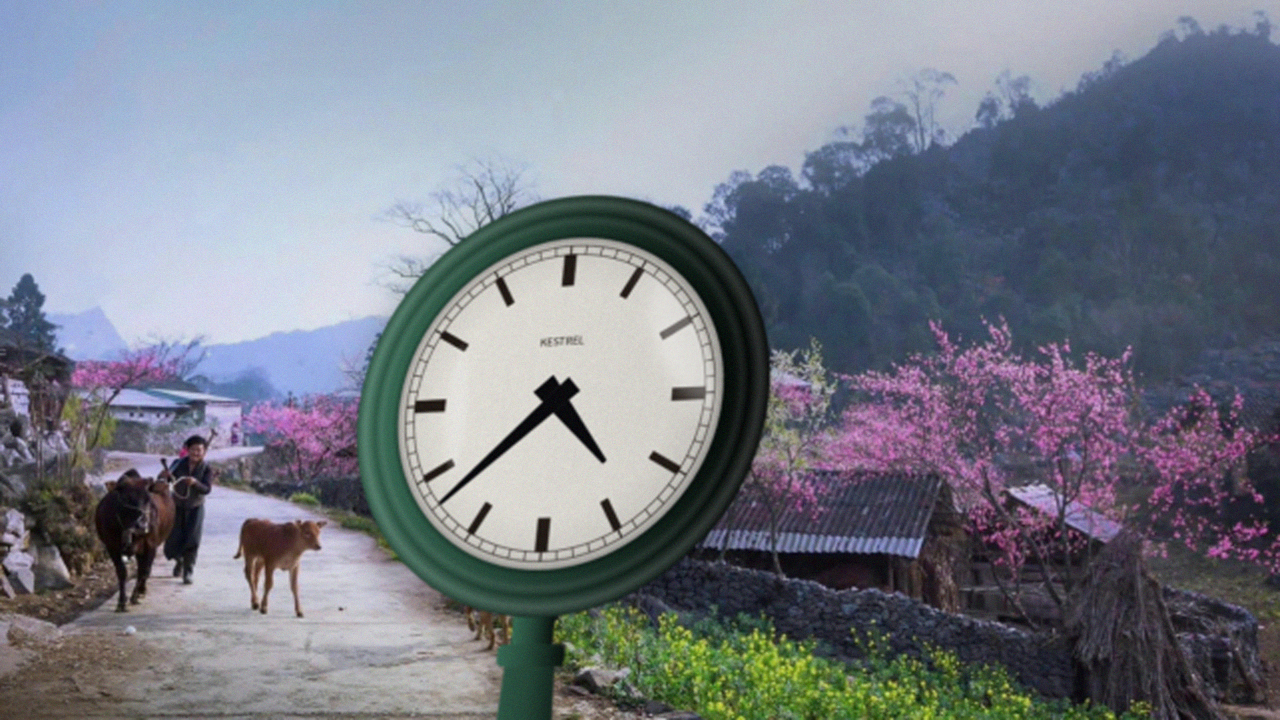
4h38
